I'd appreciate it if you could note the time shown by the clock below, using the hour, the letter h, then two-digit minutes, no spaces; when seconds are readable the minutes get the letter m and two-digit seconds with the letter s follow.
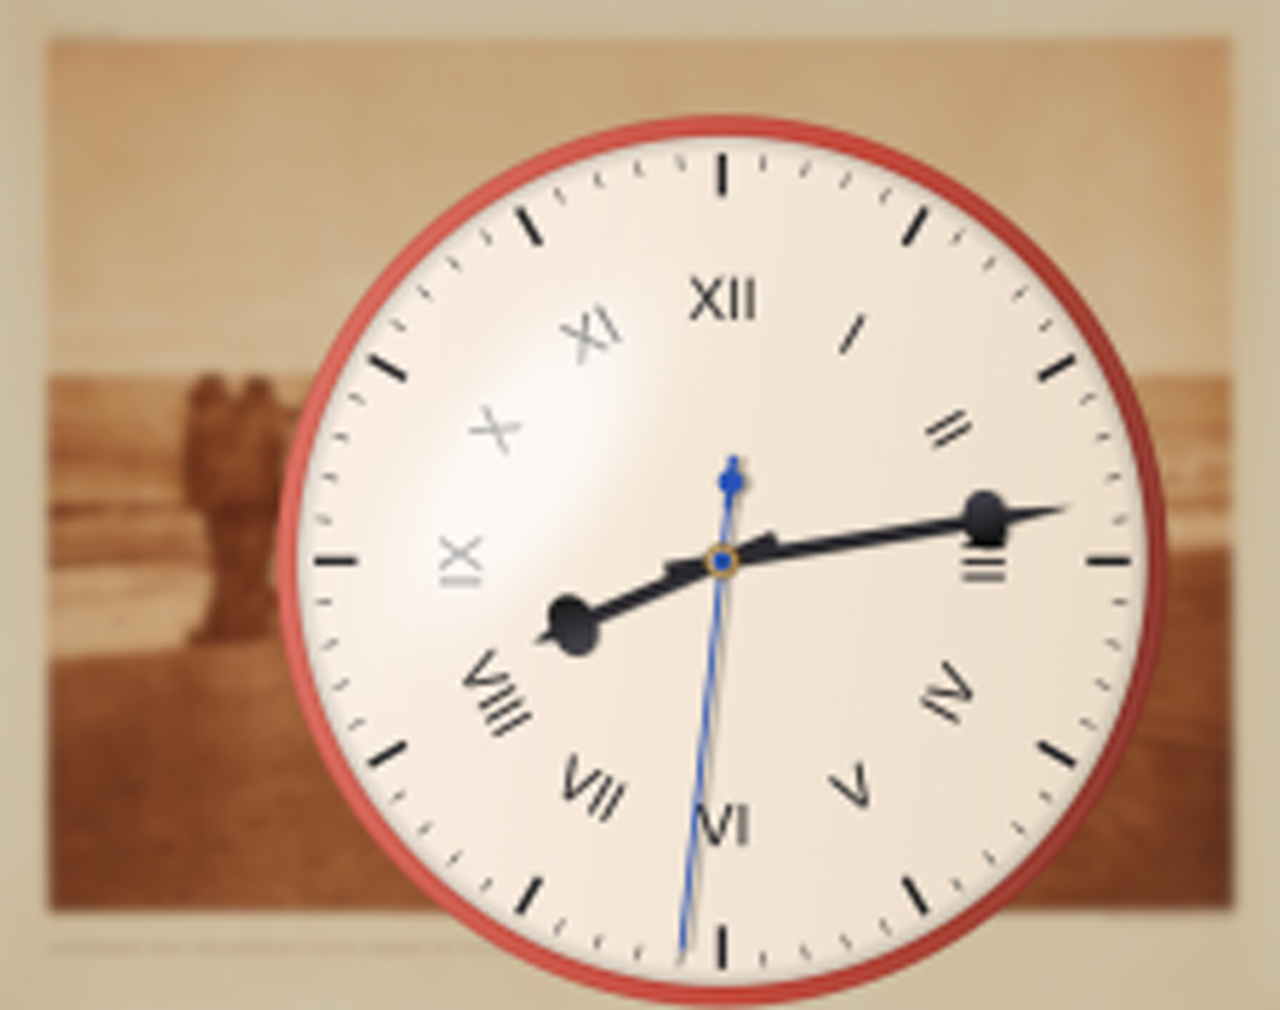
8h13m31s
